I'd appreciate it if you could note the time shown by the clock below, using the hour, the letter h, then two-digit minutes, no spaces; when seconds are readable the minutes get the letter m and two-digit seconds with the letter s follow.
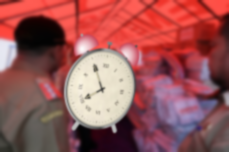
7h55
